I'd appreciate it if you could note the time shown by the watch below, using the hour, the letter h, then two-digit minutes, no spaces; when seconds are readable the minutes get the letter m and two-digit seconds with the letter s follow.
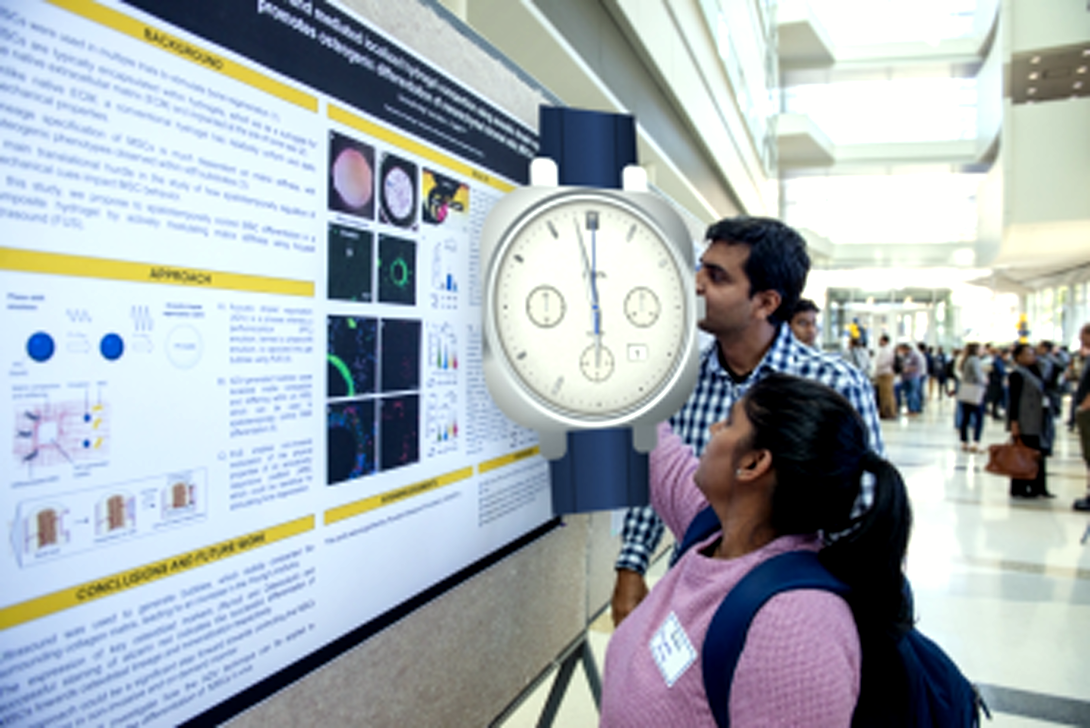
5h58
